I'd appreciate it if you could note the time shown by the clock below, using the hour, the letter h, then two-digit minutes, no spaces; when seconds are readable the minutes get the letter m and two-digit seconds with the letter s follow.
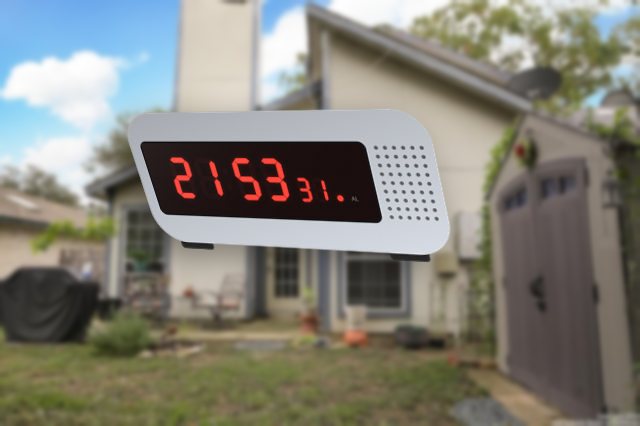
21h53m31s
